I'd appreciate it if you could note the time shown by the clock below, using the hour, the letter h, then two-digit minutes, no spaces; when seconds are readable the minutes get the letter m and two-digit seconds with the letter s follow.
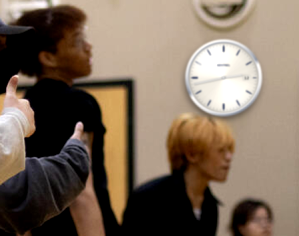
2h43
